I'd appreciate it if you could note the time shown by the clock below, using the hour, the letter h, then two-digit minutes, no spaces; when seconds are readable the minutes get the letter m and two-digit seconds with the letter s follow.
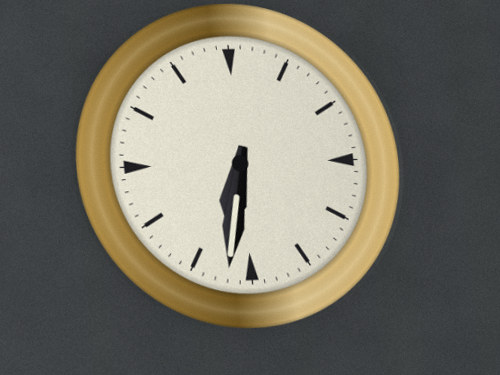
6h32
